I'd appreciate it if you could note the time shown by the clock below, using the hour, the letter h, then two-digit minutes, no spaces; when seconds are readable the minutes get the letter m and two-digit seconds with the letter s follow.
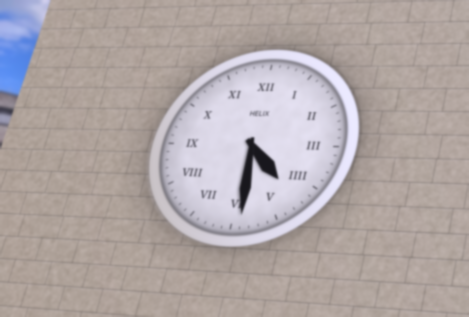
4h29
